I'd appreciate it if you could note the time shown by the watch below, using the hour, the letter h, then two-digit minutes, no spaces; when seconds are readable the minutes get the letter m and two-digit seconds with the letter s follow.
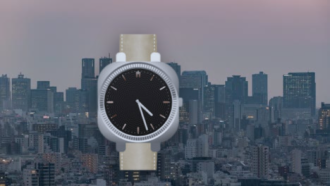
4h27
